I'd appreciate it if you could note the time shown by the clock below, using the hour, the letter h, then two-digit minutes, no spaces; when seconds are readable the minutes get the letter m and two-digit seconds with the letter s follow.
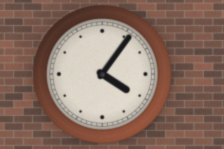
4h06
